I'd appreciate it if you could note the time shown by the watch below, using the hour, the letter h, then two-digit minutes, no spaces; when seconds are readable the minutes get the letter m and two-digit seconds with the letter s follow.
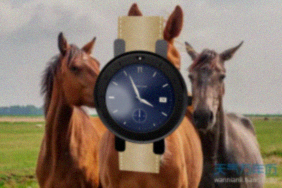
3h56
